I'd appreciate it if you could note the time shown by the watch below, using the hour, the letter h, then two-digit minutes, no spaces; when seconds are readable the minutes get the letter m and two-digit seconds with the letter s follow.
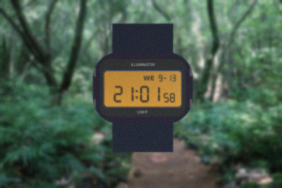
21h01m58s
